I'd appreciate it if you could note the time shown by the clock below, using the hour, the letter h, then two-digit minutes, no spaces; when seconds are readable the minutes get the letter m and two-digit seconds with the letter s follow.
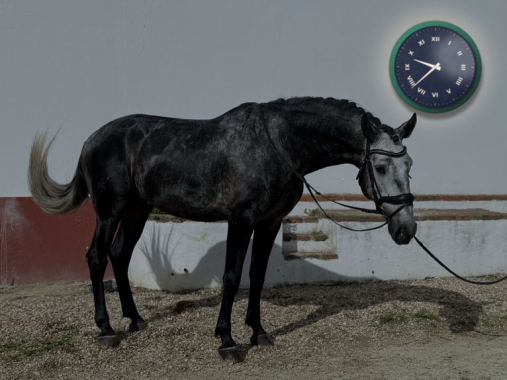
9h38
